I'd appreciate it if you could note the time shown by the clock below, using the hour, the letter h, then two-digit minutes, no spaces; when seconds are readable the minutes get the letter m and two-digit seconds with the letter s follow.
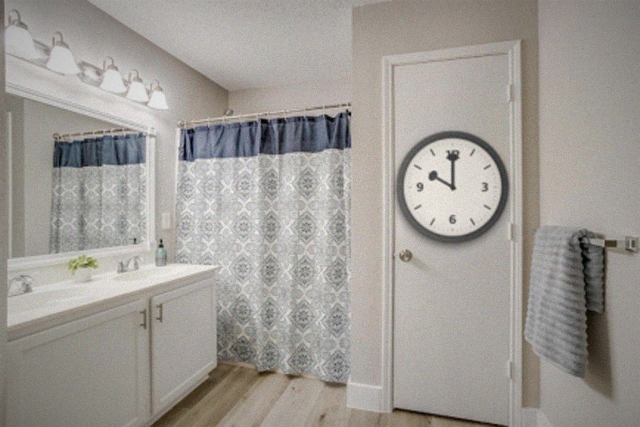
10h00
